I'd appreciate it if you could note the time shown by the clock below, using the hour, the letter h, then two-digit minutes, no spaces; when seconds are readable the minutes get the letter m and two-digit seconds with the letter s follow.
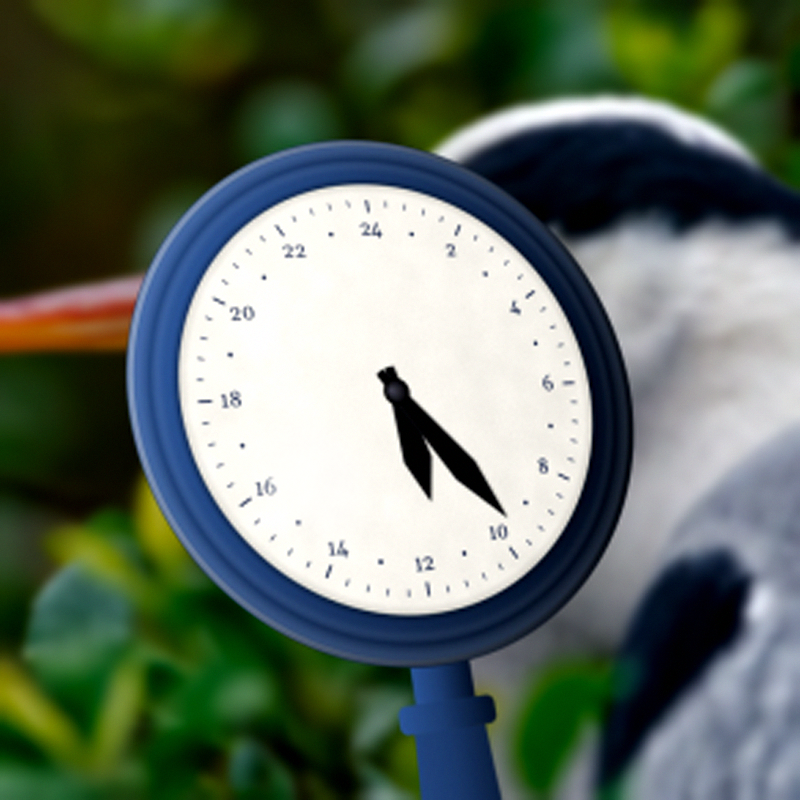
11h24
